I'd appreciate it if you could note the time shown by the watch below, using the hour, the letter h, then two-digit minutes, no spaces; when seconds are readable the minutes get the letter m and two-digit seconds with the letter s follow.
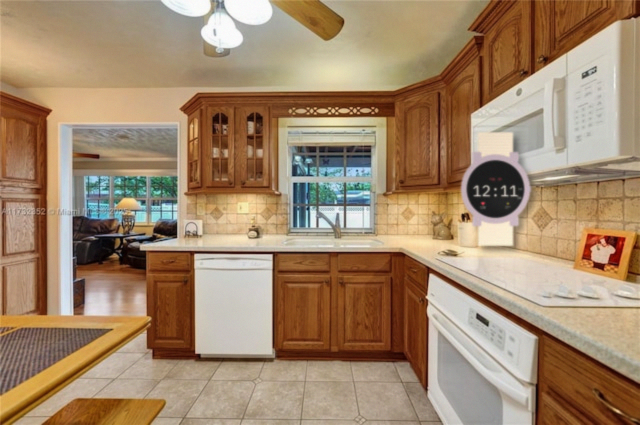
12h11
